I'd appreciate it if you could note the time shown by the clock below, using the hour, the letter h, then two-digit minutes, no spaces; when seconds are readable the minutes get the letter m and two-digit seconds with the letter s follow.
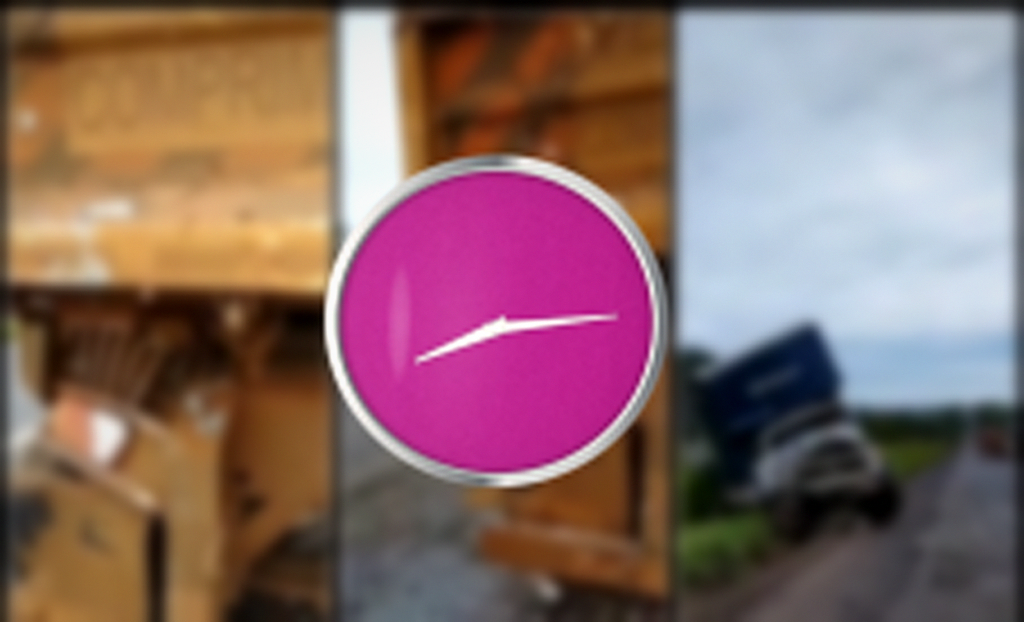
8h14
